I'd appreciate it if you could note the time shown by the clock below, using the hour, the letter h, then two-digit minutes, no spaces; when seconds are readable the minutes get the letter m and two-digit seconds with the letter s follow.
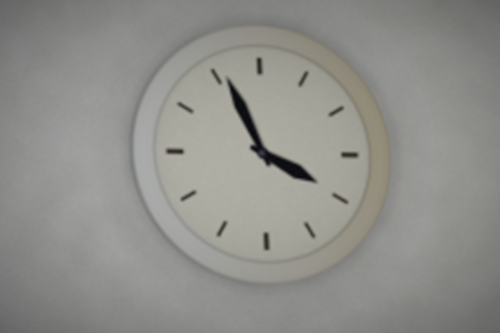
3h56
